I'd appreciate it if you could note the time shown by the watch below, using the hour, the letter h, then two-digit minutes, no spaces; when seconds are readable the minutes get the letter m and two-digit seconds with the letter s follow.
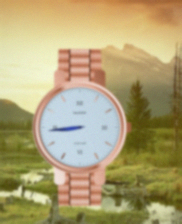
8h44
